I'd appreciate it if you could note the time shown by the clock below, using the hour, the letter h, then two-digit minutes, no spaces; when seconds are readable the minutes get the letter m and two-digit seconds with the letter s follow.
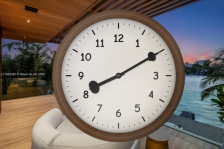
8h10
